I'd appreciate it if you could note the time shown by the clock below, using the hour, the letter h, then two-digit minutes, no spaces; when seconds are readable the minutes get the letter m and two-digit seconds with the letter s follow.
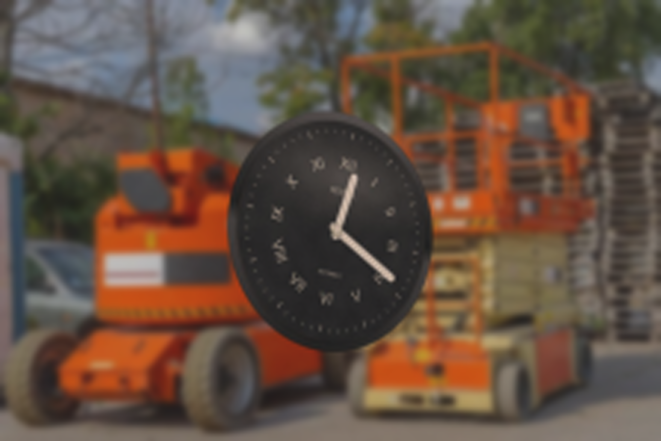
12h19
